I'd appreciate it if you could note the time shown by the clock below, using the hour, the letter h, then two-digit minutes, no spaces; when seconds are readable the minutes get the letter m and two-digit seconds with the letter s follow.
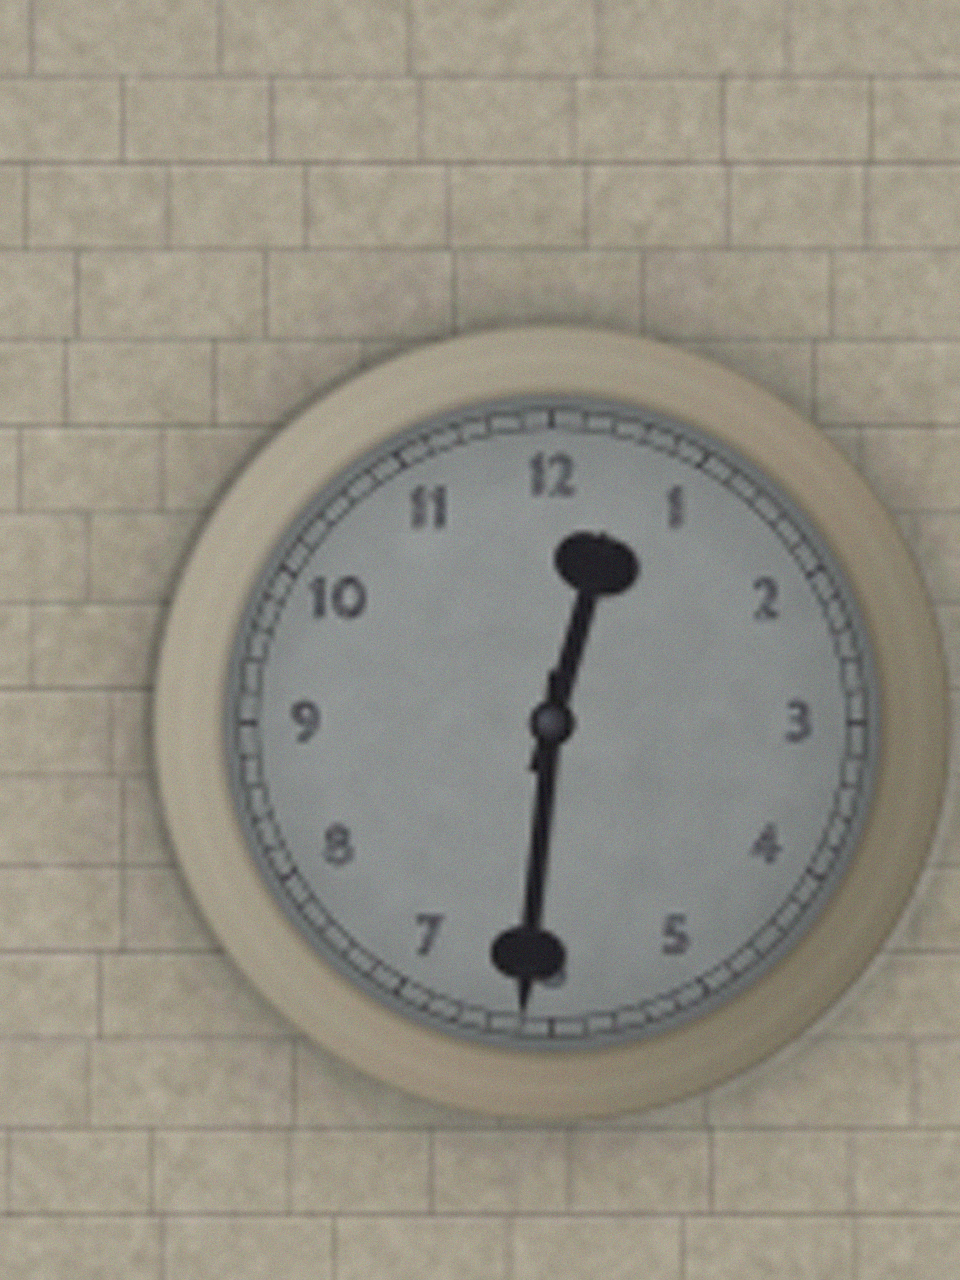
12h31
